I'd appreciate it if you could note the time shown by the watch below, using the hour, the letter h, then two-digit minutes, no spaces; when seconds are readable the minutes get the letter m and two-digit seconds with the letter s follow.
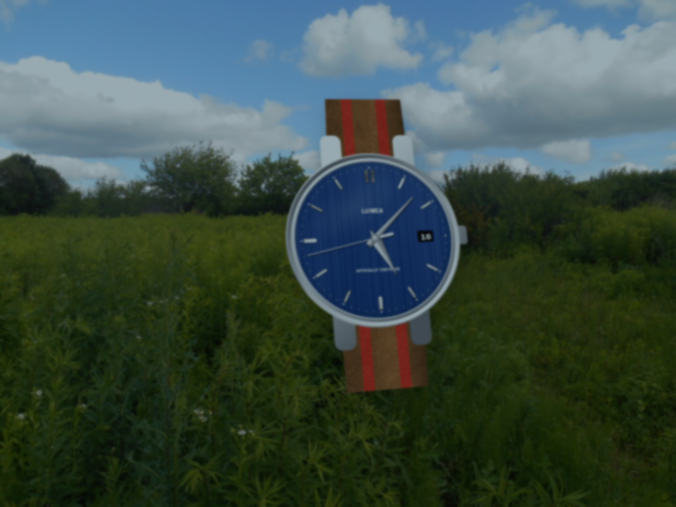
5h07m43s
